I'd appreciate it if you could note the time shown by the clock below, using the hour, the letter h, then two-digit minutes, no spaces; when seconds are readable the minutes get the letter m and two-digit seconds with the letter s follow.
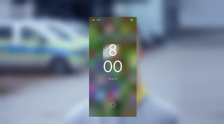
8h00
